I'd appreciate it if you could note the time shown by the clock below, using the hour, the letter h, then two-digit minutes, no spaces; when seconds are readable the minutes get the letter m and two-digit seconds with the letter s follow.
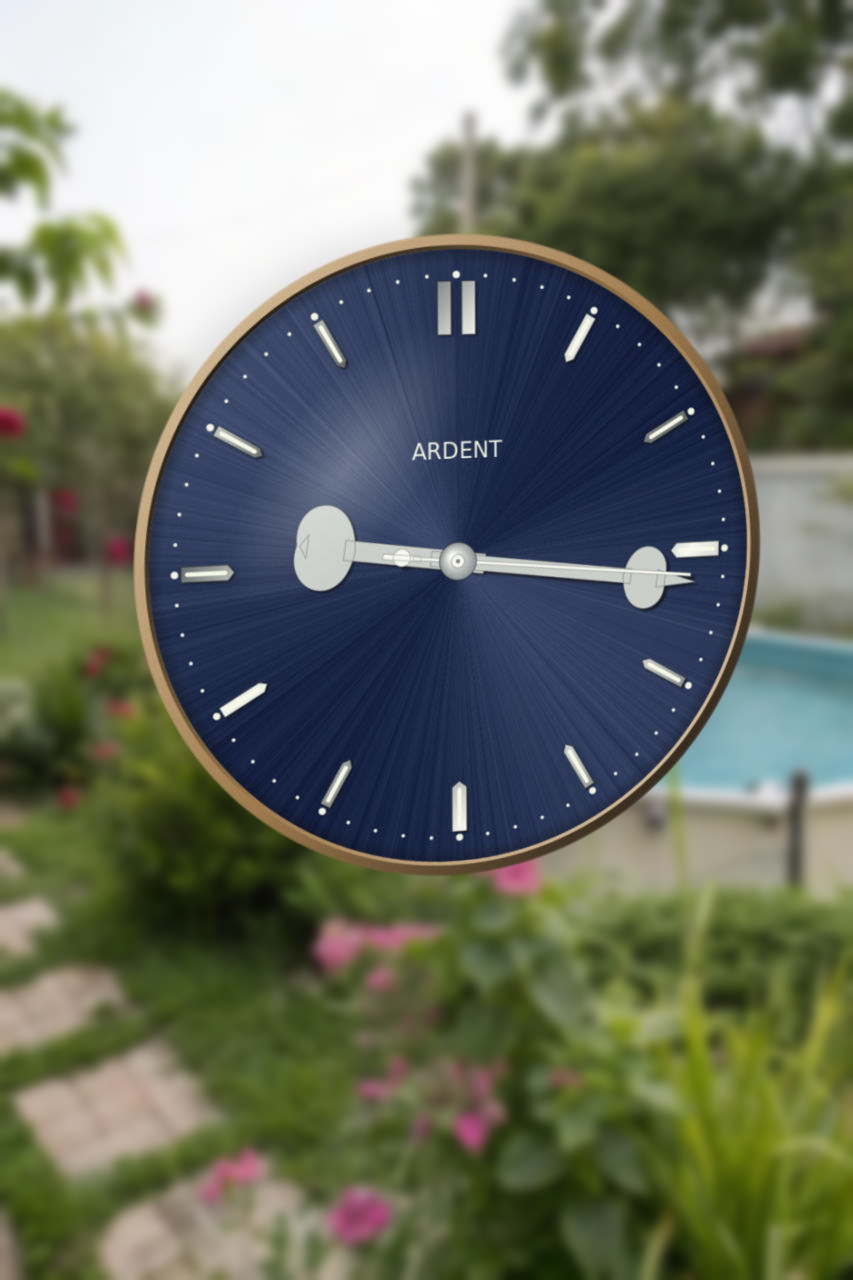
9h16m16s
